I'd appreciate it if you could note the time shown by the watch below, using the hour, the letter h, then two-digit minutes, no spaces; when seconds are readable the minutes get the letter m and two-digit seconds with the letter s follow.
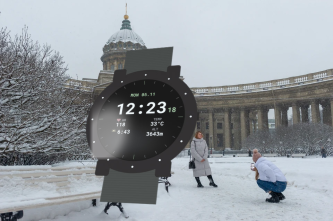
12h23
